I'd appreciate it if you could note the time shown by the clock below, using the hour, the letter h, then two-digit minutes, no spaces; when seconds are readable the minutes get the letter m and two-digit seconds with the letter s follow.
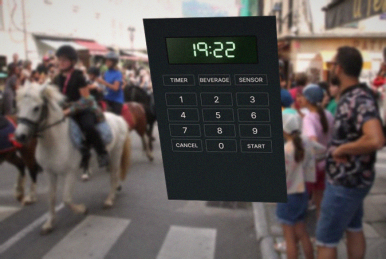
19h22
